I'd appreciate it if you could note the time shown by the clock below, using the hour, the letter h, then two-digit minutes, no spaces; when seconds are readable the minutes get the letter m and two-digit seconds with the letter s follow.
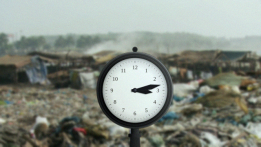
3h13
